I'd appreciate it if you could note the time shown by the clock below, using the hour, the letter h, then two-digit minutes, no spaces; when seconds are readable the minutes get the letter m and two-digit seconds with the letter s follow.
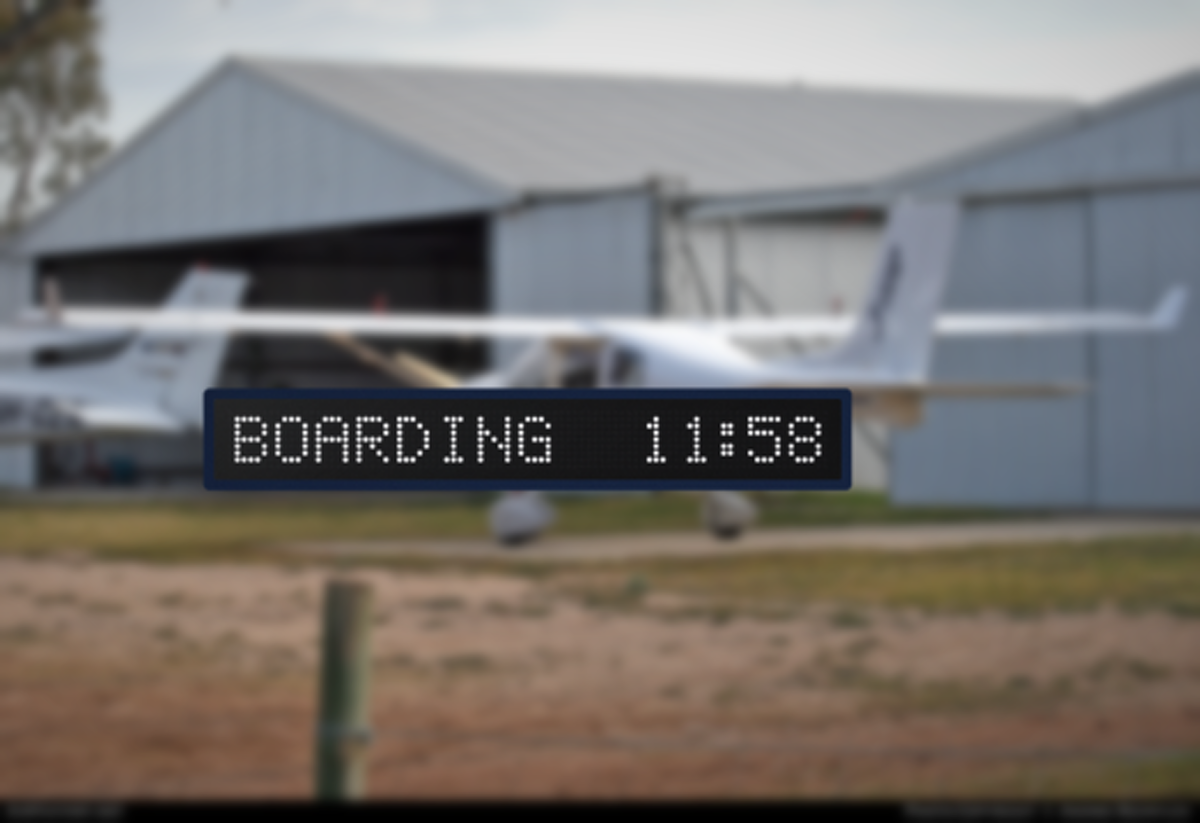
11h58
